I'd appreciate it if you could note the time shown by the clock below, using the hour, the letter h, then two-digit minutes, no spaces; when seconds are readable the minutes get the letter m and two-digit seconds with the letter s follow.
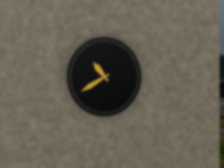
10h40
